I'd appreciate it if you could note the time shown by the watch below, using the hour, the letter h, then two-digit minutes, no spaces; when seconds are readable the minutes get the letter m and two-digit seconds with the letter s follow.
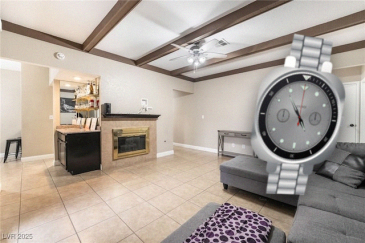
4h54
